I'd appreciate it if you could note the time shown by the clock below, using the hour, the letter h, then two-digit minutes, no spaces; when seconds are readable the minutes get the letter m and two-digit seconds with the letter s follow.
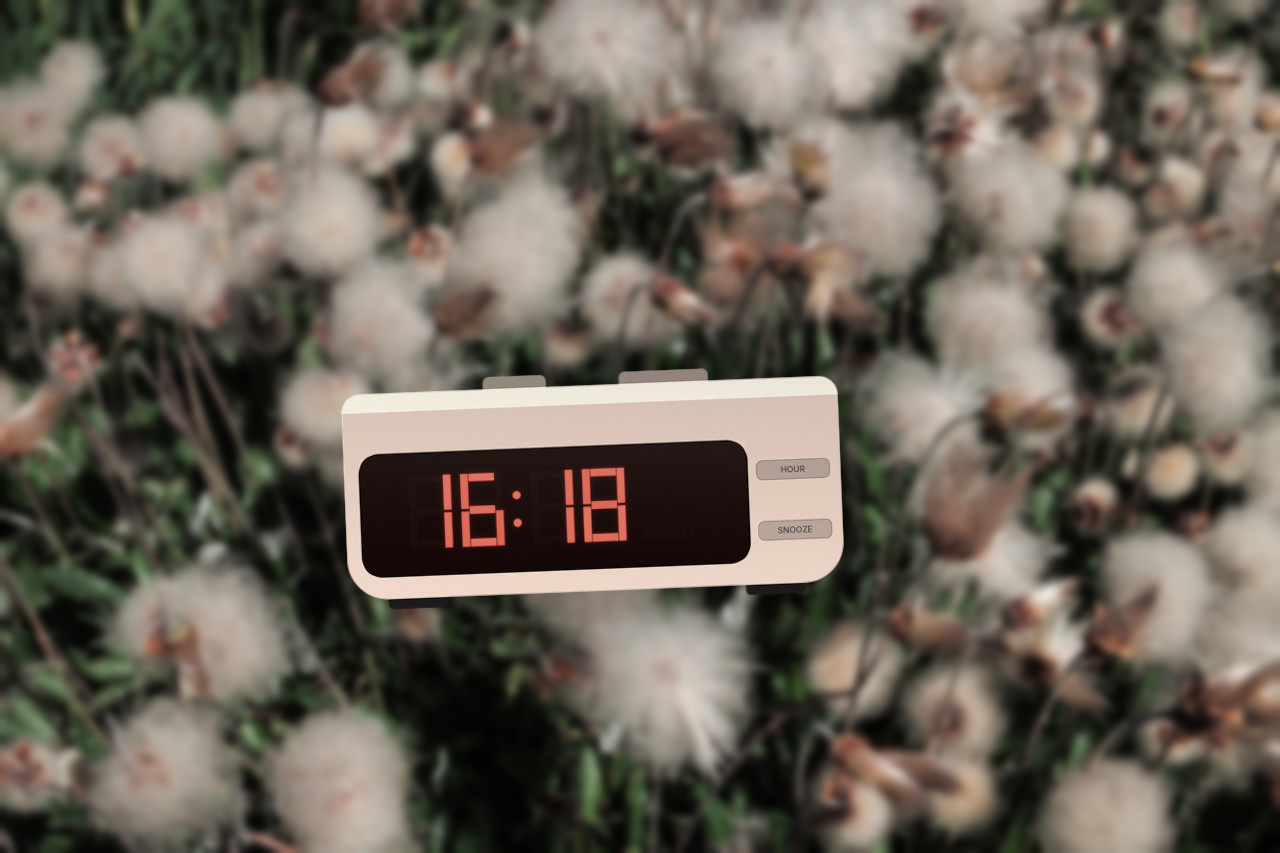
16h18
